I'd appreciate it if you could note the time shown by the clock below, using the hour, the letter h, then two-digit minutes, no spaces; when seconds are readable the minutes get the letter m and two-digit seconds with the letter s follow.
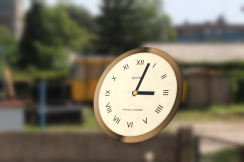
3h03
